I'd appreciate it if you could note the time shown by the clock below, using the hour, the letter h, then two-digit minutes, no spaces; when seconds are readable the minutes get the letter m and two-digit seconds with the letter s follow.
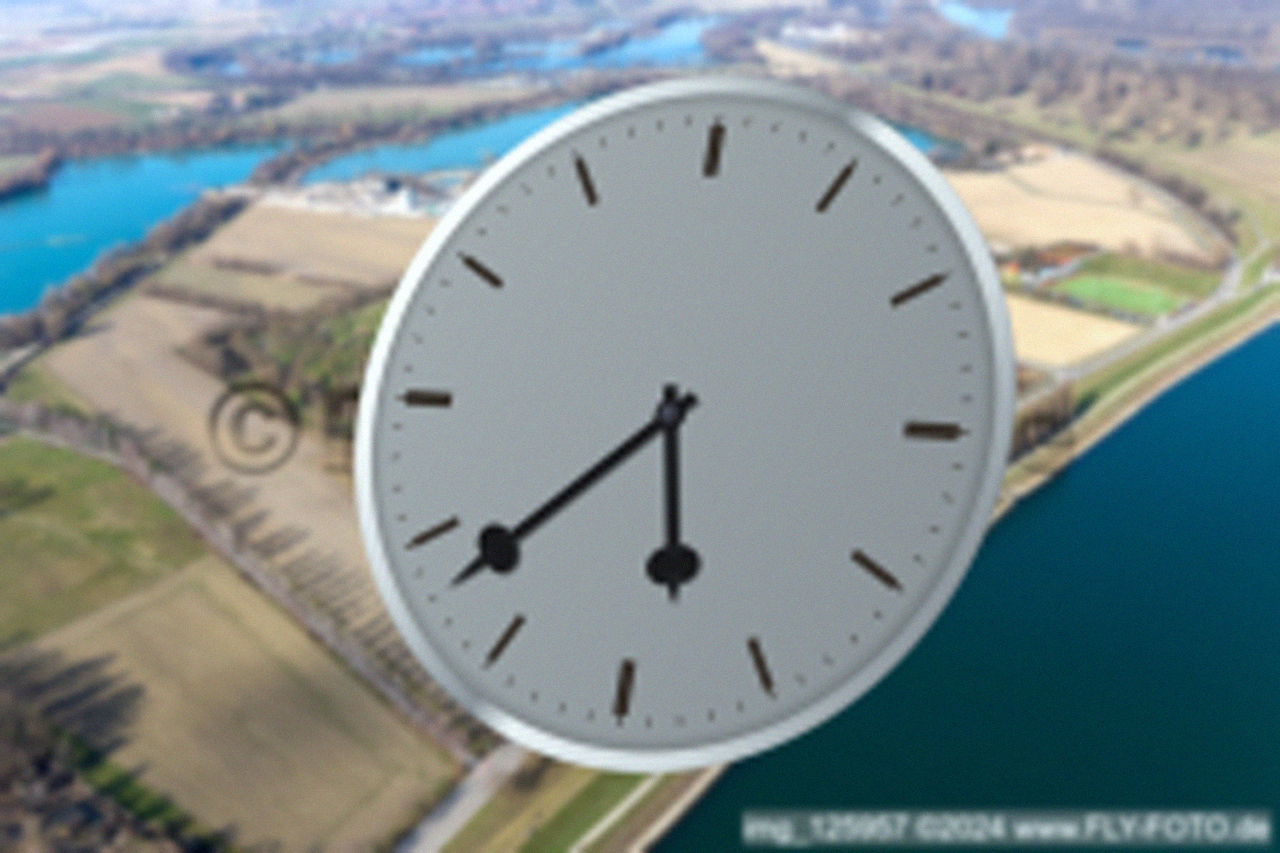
5h38
